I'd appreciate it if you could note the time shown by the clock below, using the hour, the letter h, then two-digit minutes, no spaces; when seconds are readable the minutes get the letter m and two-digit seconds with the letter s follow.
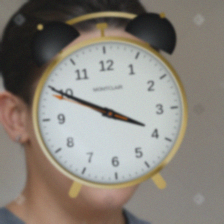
3h49m49s
